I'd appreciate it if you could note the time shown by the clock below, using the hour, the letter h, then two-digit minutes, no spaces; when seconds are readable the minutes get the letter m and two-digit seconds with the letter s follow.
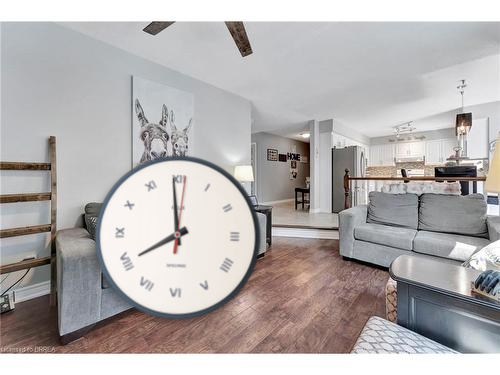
7h59m01s
